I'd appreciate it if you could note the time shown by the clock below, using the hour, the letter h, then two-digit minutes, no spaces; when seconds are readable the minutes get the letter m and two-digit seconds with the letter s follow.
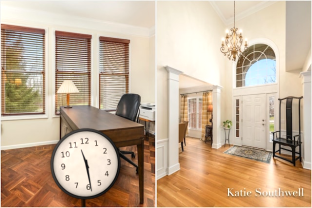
11h29
